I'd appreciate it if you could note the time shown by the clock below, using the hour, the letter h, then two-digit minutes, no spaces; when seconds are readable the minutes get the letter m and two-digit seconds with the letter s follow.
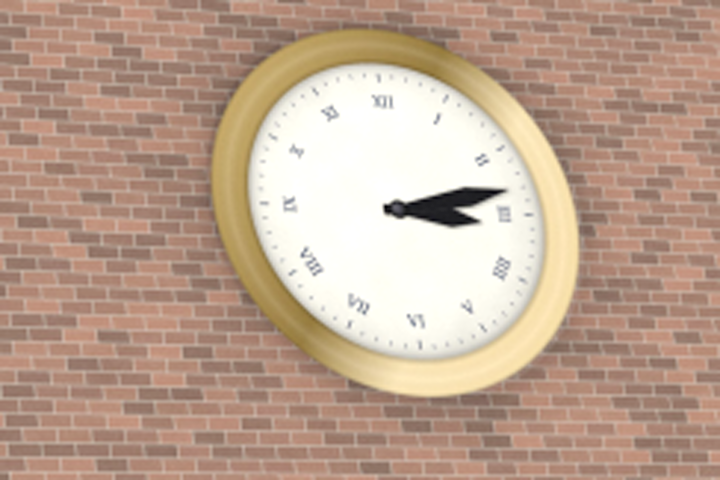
3h13
